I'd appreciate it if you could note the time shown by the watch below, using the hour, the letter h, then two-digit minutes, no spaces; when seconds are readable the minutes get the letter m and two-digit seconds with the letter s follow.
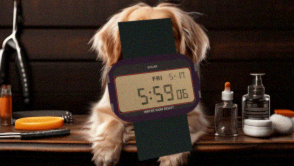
5h59m06s
